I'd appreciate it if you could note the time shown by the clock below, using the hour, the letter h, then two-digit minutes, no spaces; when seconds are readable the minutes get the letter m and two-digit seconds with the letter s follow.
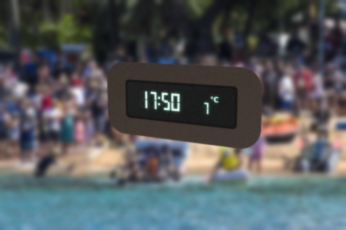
17h50
